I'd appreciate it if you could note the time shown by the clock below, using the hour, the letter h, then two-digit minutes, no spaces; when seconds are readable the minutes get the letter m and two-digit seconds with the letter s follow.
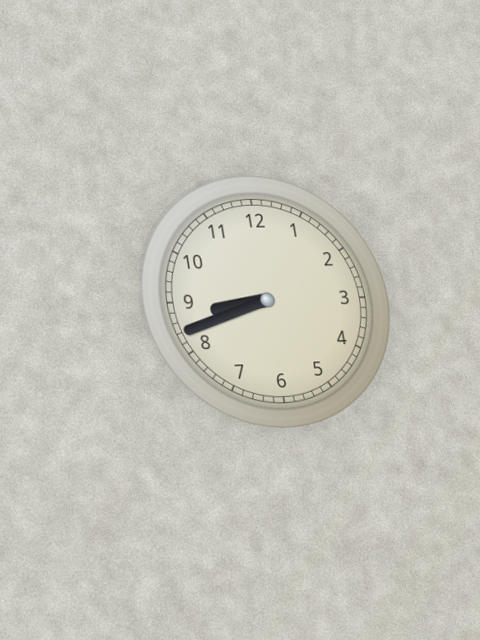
8h42
